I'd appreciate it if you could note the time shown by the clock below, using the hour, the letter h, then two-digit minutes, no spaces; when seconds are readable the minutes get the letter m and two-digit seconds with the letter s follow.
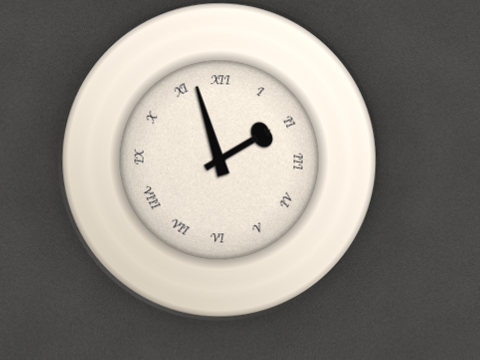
1h57
